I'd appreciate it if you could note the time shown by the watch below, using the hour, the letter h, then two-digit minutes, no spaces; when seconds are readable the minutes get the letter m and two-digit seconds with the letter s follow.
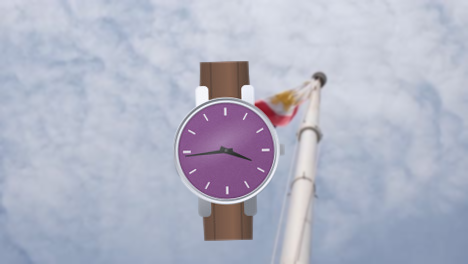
3h44
